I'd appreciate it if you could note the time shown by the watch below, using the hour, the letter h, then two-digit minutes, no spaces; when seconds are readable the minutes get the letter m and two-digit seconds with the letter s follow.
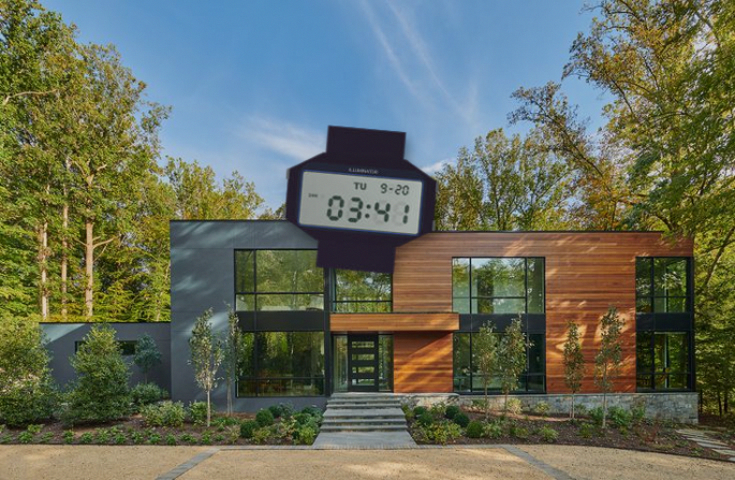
3h41
